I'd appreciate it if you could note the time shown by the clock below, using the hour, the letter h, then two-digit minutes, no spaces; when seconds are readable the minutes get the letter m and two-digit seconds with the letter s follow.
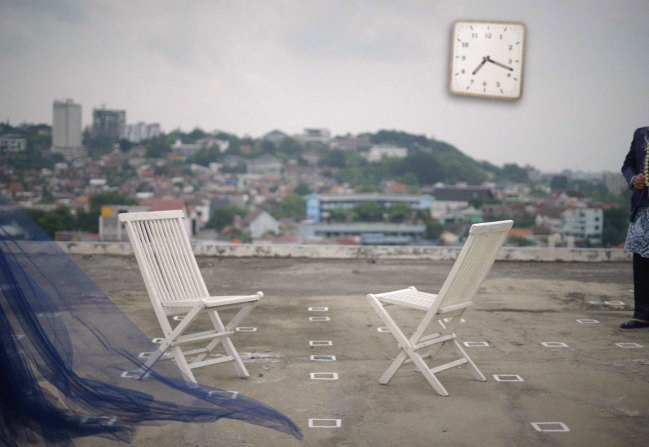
7h18
